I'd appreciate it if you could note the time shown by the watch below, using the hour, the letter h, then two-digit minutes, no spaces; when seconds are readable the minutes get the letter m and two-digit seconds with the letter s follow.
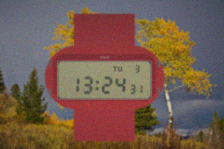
13h24m31s
